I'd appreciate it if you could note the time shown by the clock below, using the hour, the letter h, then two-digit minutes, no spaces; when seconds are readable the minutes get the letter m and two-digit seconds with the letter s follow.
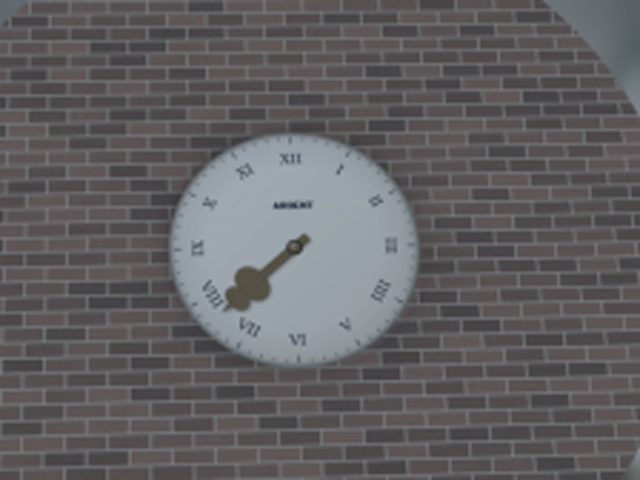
7h38
